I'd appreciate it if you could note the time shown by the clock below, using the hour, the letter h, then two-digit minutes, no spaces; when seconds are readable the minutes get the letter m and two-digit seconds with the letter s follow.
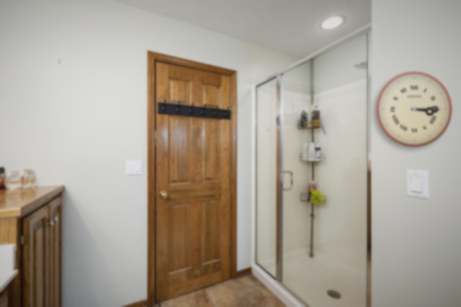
3h15
